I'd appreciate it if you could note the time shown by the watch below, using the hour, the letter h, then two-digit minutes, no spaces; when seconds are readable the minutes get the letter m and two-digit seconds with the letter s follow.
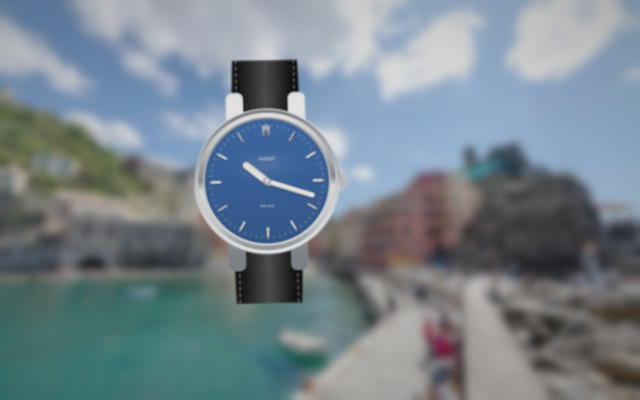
10h18
